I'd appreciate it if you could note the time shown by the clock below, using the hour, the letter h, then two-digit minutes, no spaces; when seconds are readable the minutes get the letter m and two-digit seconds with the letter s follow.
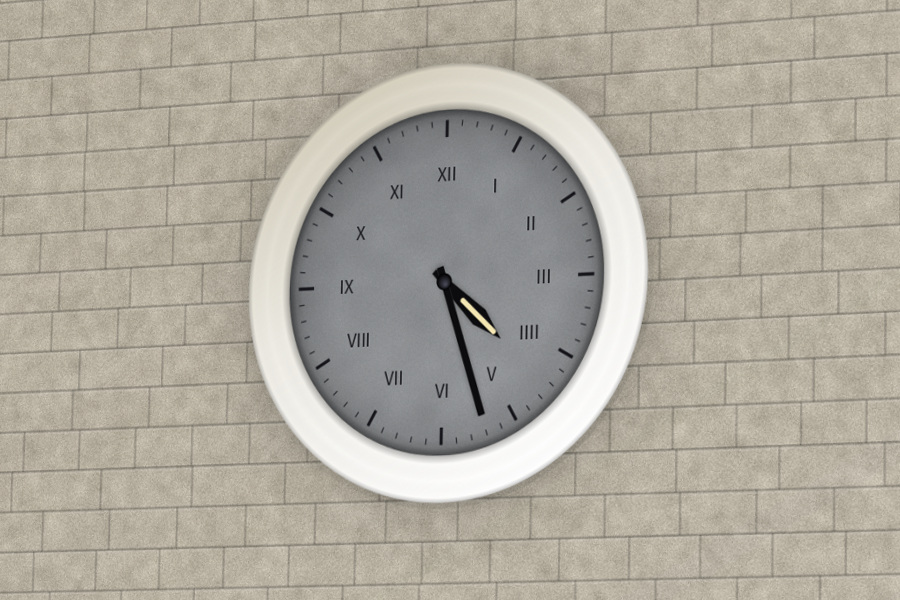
4h27
